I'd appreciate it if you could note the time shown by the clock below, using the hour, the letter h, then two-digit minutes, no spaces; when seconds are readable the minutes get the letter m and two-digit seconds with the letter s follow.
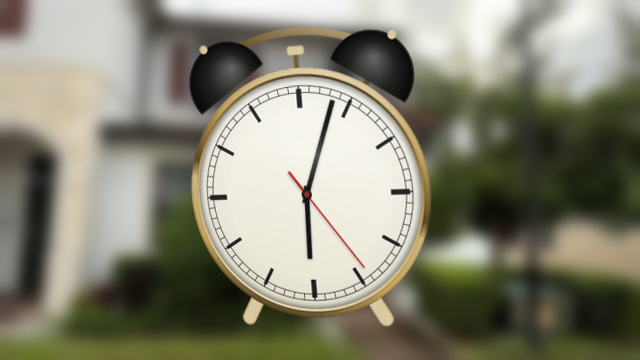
6h03m24s
